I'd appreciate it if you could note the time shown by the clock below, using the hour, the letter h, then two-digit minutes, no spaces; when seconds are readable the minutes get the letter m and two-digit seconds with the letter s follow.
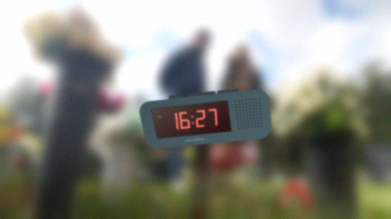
16h27
